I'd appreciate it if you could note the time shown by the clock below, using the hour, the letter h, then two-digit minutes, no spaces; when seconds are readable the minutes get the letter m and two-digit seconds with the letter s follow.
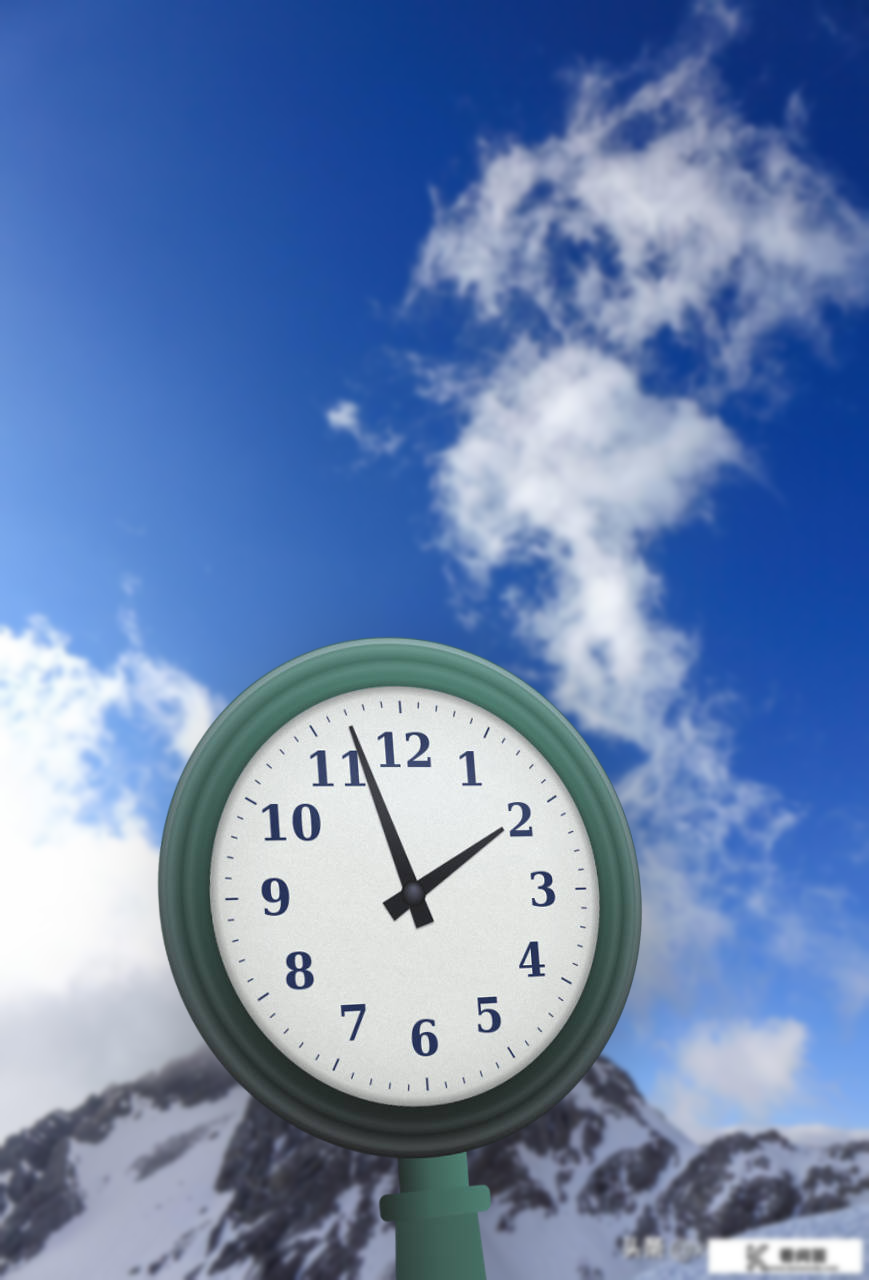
1h57
